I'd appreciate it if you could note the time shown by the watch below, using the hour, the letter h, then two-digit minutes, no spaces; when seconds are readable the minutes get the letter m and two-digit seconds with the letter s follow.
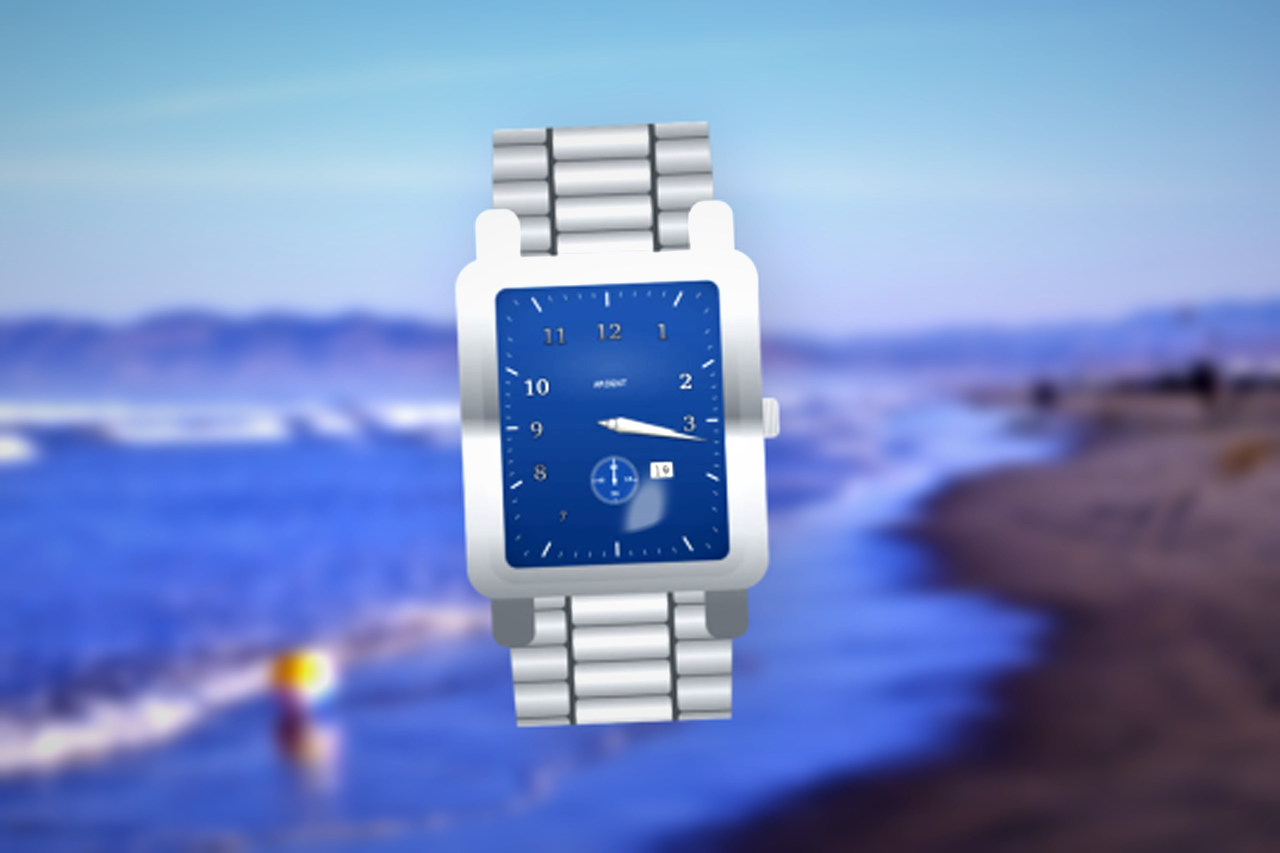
3h17
